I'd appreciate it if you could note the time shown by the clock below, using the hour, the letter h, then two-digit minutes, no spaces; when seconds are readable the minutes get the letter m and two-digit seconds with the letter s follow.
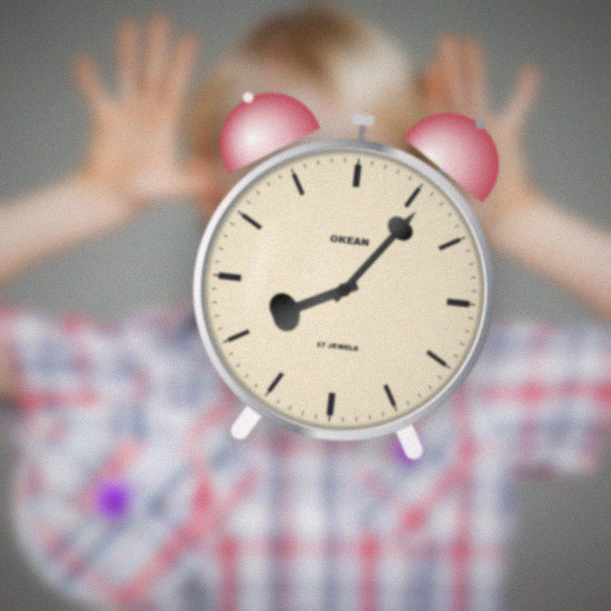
8h06
